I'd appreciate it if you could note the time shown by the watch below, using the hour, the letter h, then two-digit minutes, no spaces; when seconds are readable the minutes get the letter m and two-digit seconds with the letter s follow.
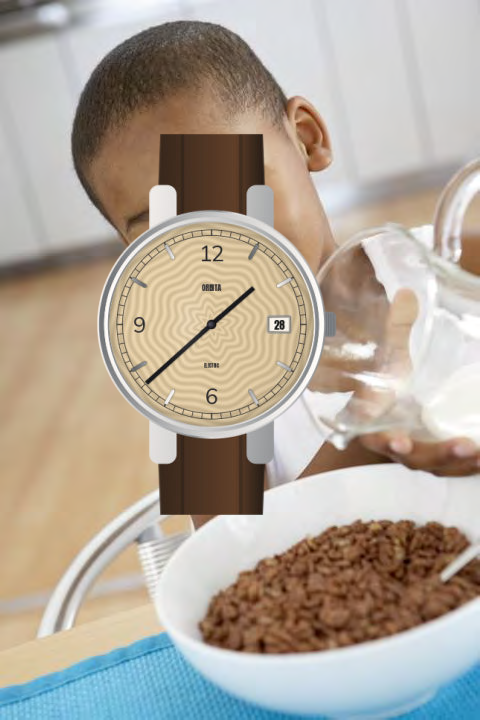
1h38
